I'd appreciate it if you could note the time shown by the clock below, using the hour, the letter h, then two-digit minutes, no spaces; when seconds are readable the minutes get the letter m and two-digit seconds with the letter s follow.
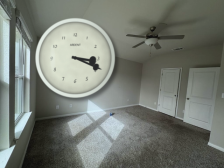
3h19
